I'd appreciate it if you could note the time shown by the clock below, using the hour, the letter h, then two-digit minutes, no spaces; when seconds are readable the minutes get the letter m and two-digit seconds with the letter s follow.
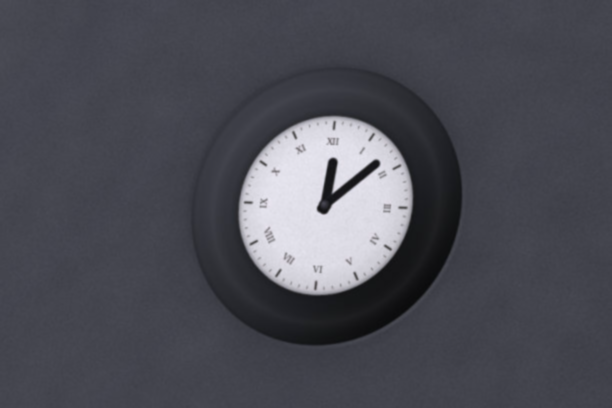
12h08
